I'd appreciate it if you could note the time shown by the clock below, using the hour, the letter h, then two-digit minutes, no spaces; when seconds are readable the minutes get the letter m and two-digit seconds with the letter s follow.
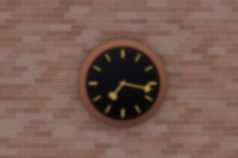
7h17
